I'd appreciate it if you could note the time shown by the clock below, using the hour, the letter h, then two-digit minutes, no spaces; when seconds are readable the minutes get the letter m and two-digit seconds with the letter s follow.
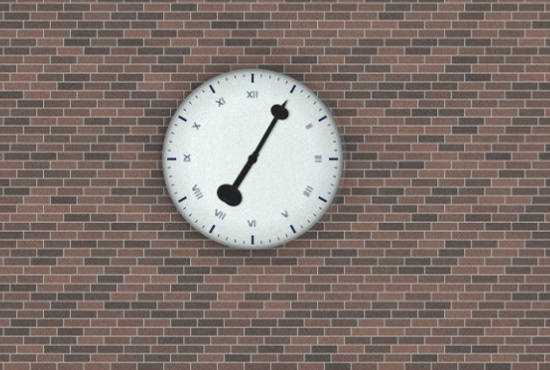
7h05
